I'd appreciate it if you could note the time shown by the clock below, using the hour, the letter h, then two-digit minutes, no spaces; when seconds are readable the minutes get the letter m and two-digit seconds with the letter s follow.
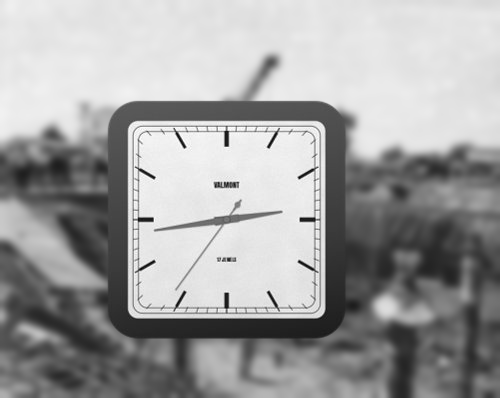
2h43m36s
